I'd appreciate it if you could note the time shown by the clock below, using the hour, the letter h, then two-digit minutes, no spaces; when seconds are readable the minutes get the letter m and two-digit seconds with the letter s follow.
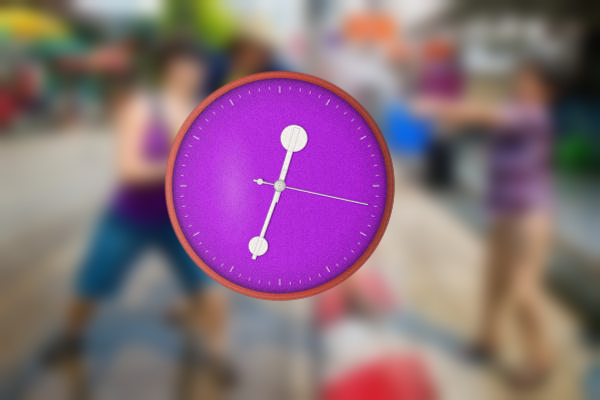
12h33m17s
